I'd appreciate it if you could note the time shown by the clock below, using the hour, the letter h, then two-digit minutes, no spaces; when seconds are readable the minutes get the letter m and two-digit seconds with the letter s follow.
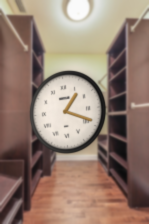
1h19
